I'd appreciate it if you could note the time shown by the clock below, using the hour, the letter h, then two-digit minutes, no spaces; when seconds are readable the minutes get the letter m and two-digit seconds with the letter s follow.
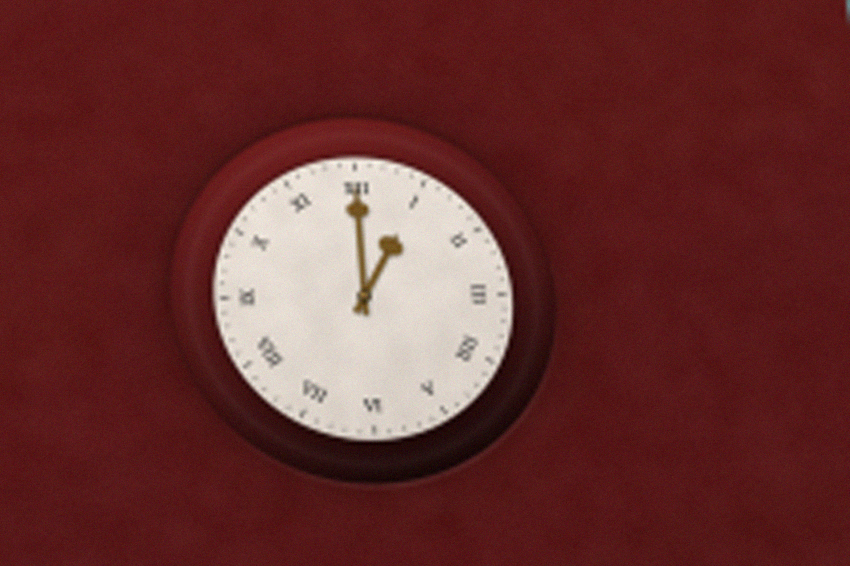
1h00
